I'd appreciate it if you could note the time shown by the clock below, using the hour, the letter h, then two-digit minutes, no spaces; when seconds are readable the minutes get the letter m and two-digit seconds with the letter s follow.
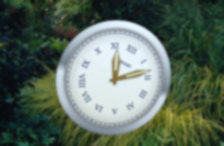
11h08
